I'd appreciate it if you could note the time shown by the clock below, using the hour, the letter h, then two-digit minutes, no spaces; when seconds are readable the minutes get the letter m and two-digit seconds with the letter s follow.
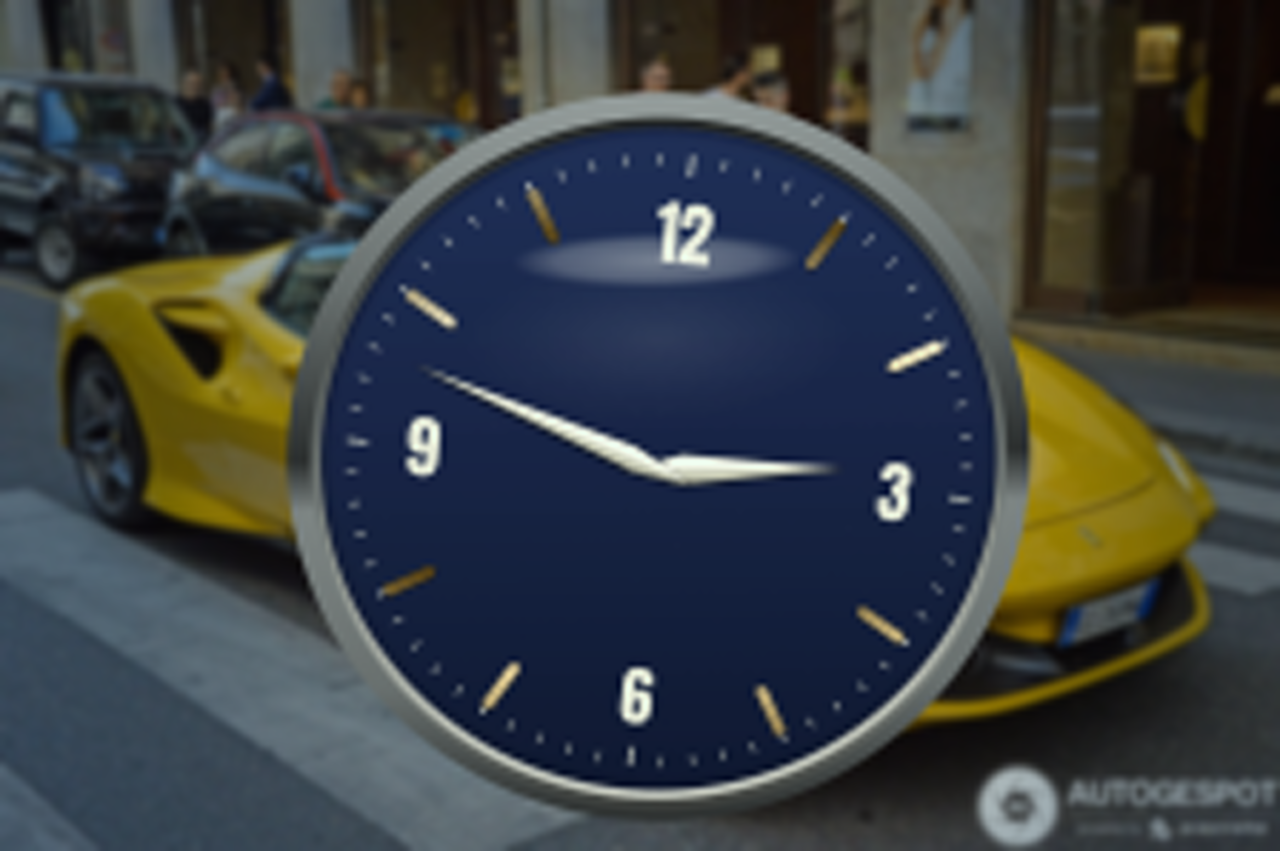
2h48
